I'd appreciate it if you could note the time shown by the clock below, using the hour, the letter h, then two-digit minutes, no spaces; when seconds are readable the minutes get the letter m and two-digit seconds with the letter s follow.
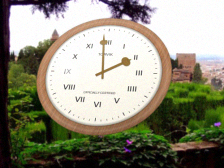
1h59
